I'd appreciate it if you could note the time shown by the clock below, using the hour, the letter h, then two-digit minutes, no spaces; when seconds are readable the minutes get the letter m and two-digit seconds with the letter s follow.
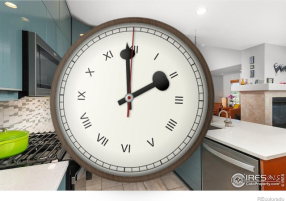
1h59m00s
